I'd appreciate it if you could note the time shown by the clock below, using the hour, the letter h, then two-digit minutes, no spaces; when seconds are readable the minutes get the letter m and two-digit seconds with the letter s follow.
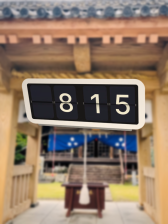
8h15
